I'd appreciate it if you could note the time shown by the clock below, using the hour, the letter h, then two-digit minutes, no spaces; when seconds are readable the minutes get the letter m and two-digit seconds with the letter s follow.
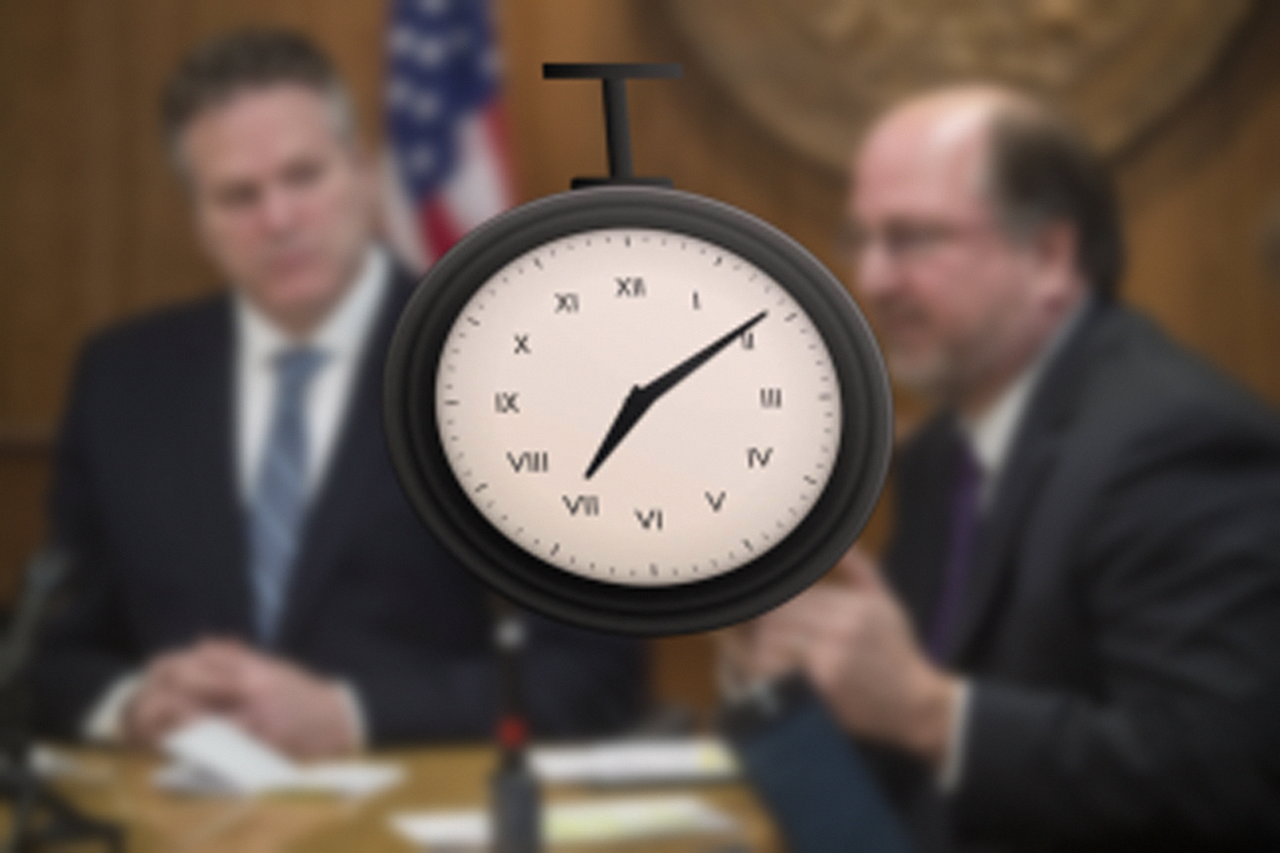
7h09
